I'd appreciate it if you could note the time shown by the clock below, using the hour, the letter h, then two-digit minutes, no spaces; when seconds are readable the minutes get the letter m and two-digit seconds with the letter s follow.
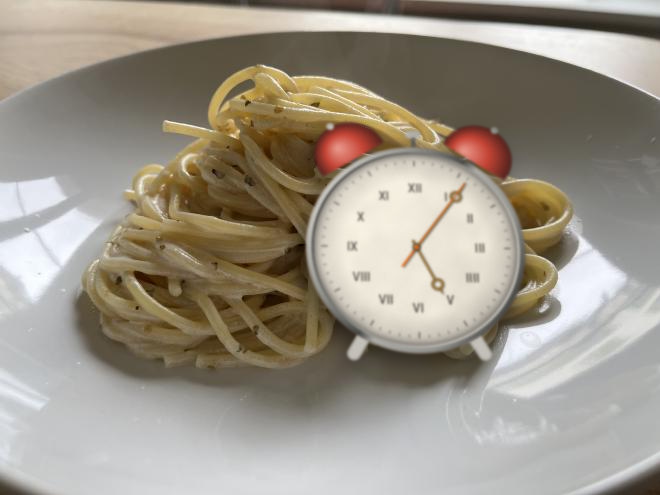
5h06m06s
